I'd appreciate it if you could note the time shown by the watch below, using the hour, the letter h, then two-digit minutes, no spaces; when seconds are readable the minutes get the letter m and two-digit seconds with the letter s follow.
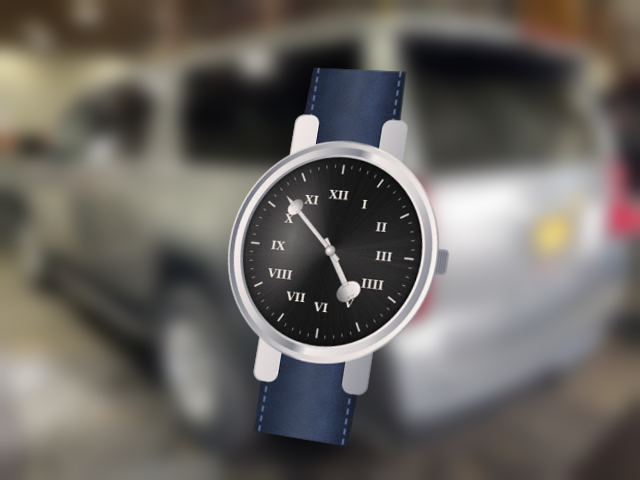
4h52
